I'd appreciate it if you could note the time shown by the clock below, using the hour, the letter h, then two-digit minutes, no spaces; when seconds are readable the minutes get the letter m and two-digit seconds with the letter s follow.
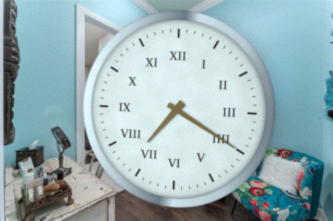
7h20
